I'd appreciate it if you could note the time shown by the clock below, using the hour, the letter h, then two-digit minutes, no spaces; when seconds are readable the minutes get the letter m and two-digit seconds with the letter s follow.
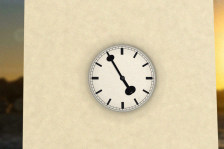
4h55
